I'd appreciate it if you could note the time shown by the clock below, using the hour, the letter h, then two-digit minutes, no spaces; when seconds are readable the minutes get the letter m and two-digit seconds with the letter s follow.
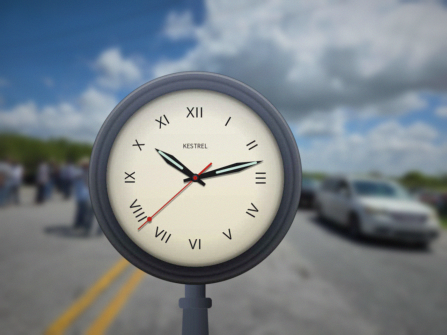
10h12m38s
